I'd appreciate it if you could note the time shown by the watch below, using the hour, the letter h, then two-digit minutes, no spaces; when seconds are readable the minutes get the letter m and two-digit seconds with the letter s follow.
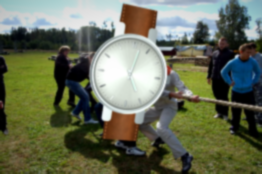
5h02
